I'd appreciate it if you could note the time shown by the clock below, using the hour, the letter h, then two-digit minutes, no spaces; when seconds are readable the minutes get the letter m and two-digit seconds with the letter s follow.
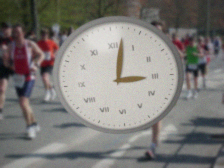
3h02
